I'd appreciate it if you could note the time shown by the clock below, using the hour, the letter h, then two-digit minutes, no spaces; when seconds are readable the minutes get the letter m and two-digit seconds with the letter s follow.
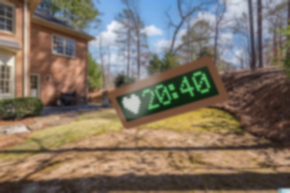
20h40
